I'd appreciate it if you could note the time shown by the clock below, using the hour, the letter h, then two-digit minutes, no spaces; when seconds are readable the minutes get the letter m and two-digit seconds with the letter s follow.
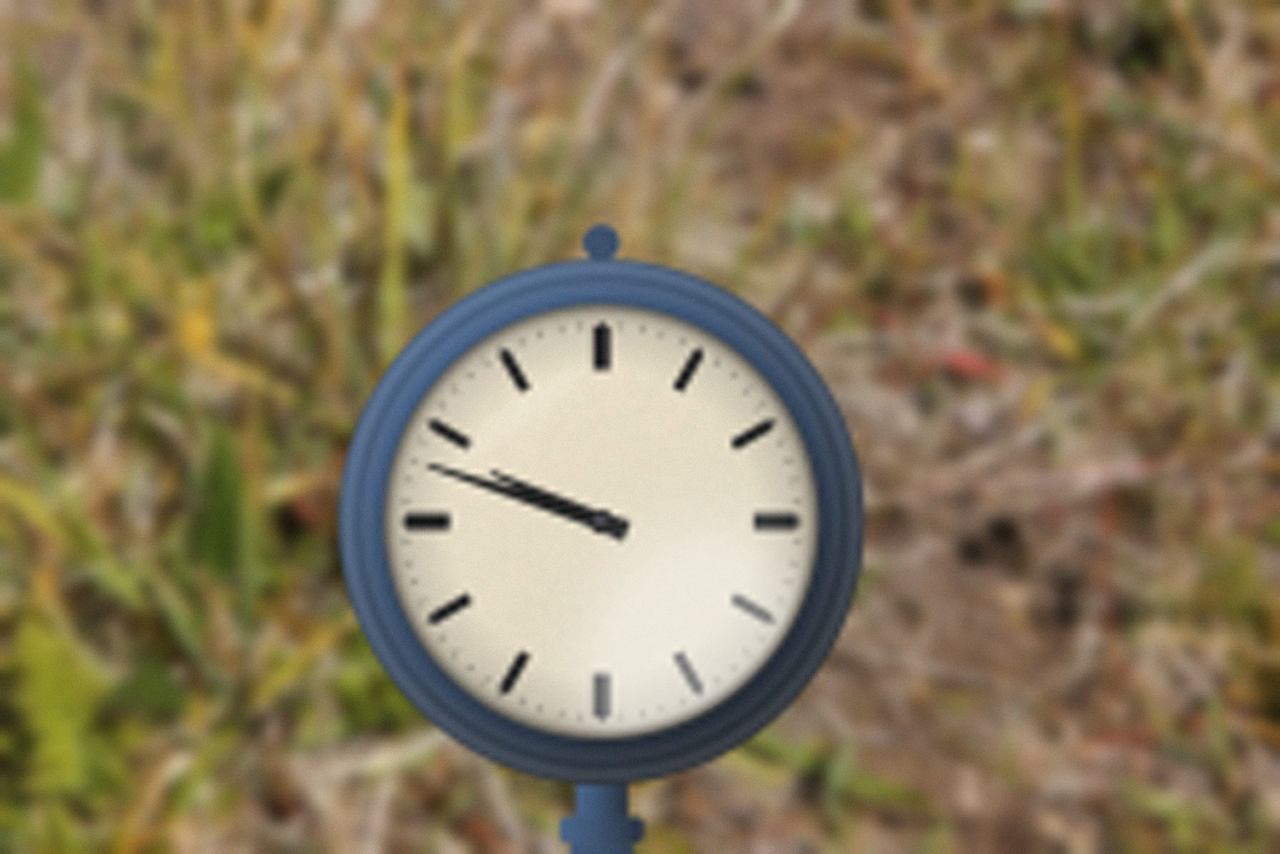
9h48
